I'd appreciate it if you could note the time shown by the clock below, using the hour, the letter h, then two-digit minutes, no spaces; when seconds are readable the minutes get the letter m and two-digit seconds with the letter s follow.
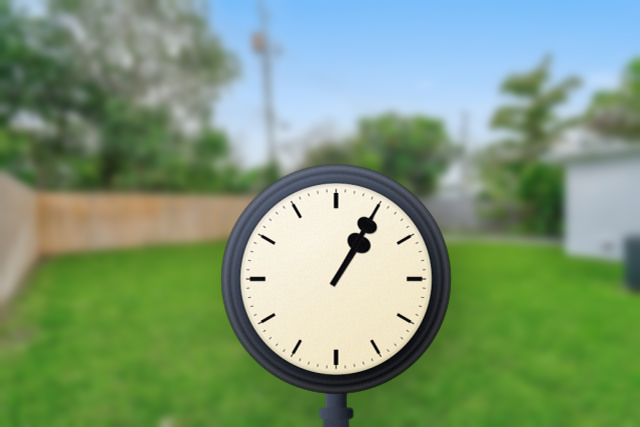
1h05
